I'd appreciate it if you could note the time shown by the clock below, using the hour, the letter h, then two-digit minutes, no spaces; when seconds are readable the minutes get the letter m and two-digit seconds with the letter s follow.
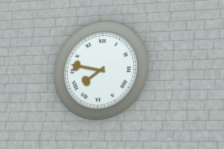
7h47
